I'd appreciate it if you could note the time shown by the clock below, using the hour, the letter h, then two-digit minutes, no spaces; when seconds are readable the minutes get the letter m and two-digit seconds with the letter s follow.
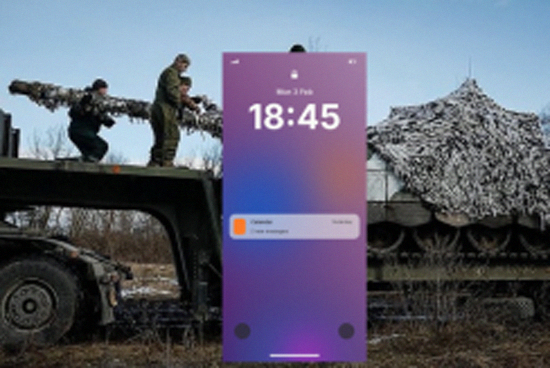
18h45
